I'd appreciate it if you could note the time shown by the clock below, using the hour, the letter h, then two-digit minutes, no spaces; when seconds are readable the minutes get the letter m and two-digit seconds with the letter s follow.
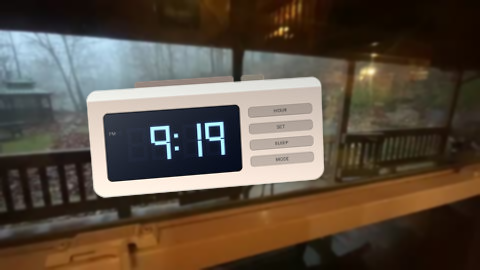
9h19
